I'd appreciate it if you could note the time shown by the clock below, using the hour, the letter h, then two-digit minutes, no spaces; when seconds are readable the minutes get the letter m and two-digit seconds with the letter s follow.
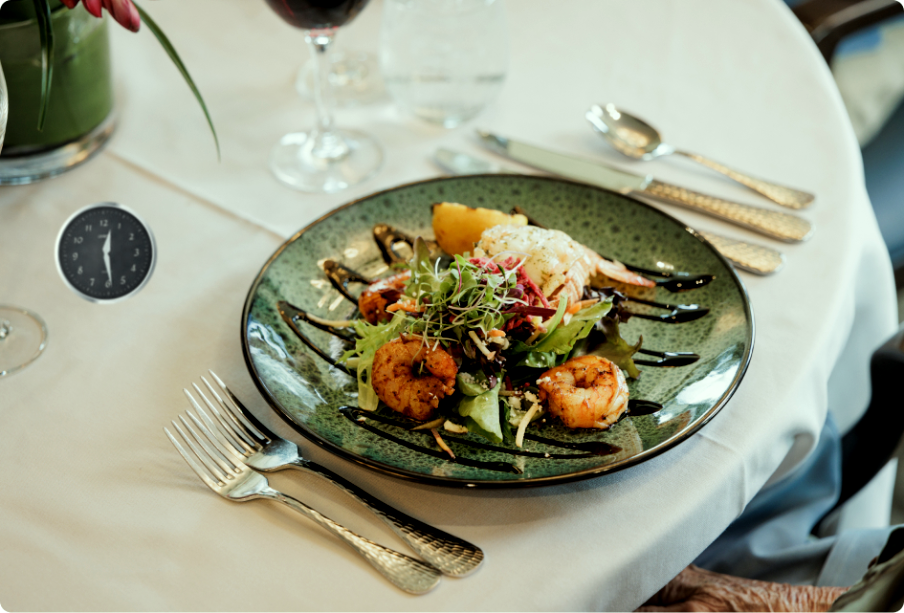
12h29
